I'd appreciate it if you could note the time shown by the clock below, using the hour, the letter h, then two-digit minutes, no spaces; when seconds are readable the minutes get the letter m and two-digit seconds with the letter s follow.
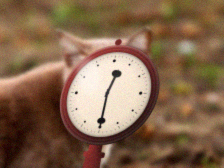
12h30
